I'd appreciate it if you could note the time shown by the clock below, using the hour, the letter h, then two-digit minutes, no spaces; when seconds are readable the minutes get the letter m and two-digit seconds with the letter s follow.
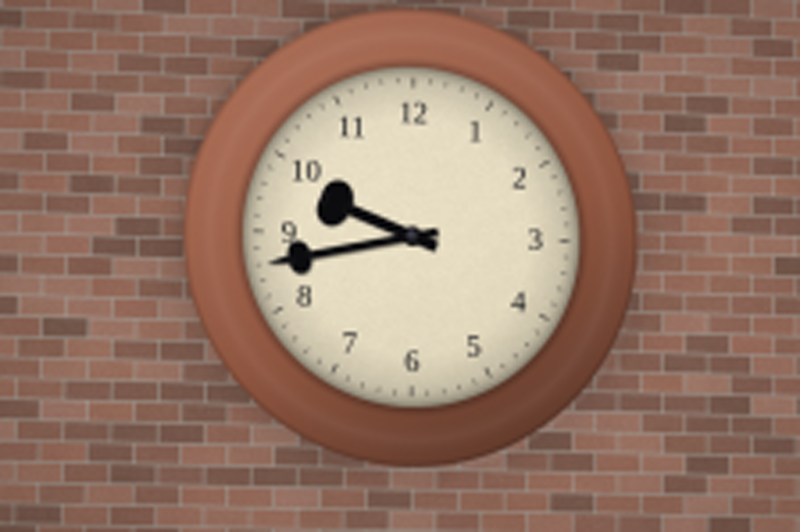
9h43
